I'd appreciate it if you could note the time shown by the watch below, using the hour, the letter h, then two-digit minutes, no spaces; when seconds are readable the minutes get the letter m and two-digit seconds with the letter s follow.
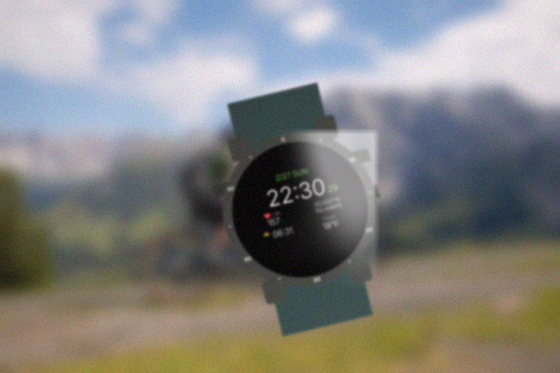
22h30
